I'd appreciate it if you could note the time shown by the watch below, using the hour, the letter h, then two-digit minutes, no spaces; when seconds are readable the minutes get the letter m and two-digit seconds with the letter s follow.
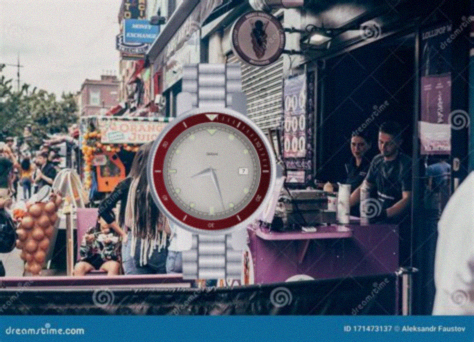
8h27
